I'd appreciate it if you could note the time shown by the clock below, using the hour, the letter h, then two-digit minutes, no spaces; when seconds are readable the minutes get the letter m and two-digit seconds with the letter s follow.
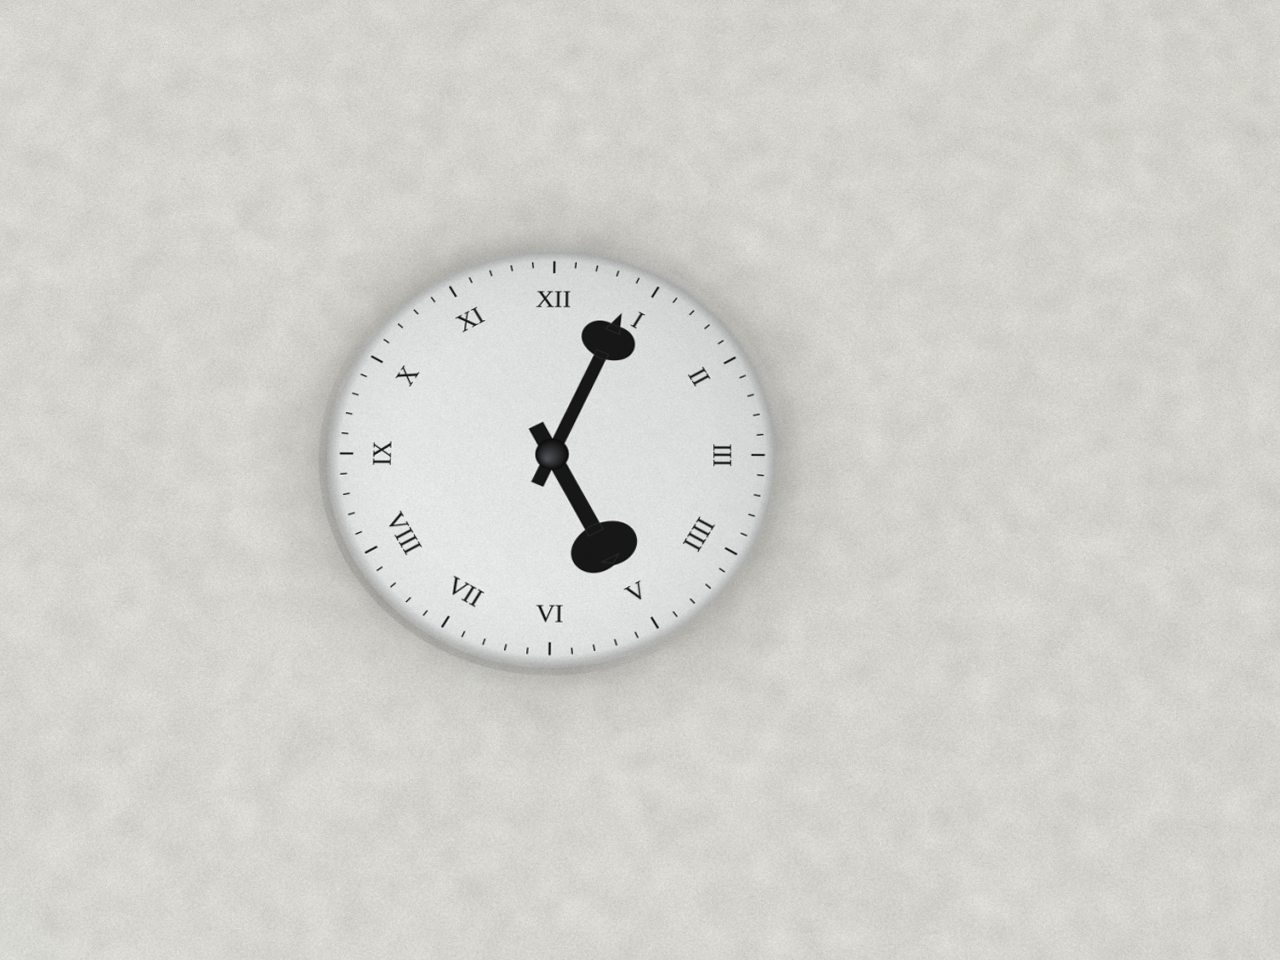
5h04
